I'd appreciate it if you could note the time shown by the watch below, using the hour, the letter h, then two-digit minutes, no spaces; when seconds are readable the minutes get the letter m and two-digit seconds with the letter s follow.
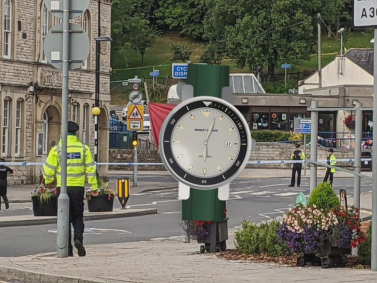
6h03
